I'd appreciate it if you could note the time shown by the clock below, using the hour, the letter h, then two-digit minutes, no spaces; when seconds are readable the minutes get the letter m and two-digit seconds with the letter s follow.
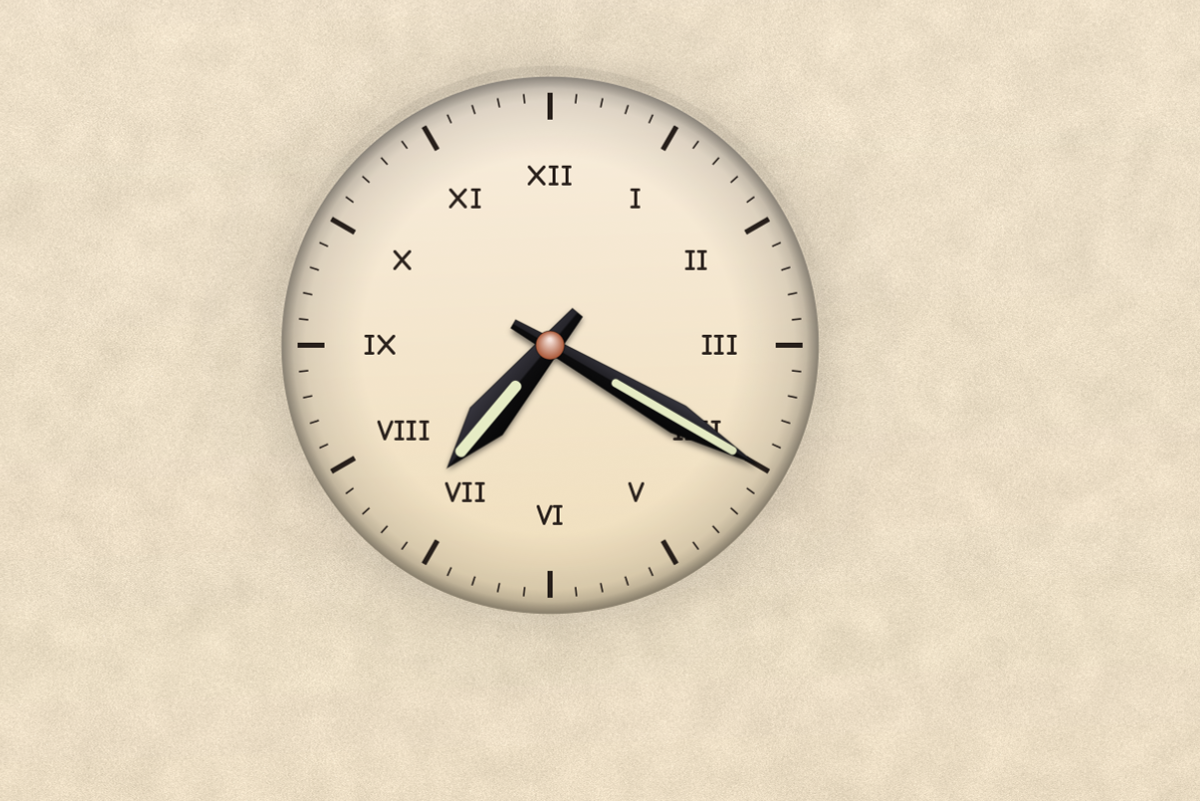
7h20
